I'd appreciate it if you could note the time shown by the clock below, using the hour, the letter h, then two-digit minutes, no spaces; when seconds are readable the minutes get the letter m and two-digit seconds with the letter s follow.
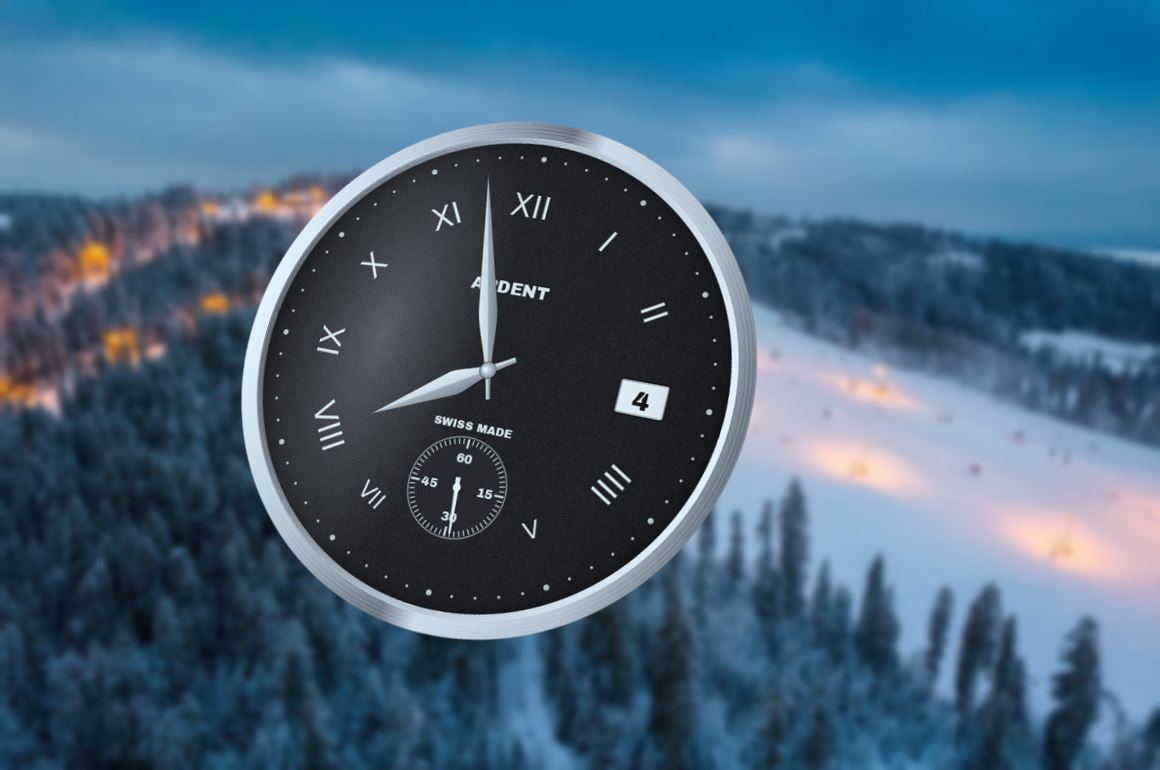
7h57m29s
